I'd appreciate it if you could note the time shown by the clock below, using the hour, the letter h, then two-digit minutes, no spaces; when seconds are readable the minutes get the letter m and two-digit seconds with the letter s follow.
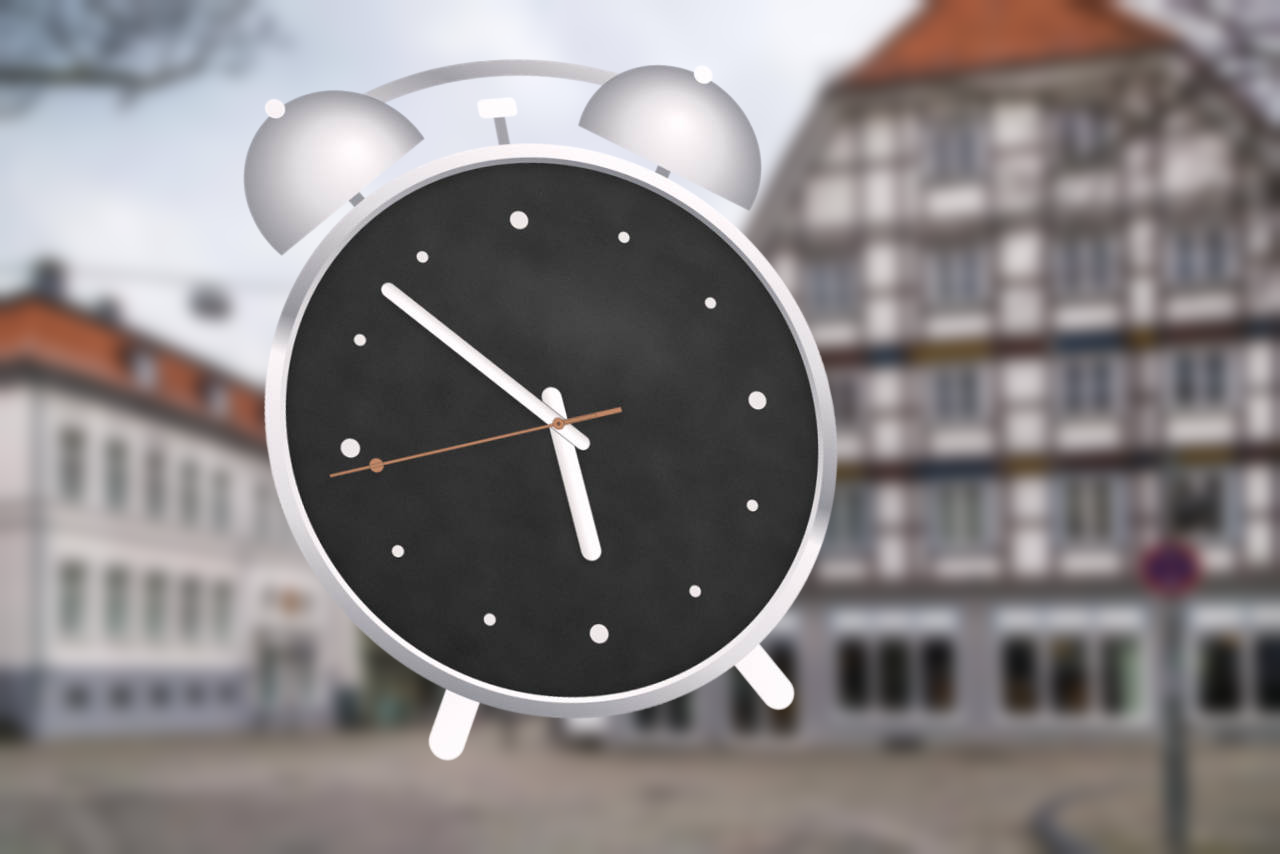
5h52m44s
